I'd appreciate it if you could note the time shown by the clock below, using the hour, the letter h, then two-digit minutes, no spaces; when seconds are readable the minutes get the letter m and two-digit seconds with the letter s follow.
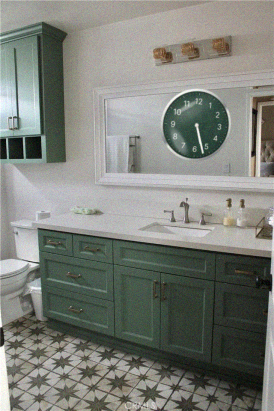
5h27
